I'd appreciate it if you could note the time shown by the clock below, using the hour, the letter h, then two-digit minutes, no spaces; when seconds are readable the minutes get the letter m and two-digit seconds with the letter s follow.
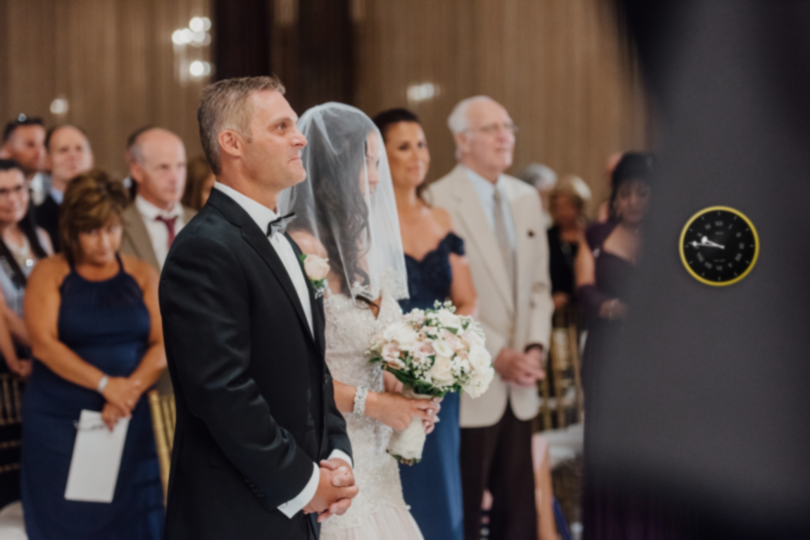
9h46
